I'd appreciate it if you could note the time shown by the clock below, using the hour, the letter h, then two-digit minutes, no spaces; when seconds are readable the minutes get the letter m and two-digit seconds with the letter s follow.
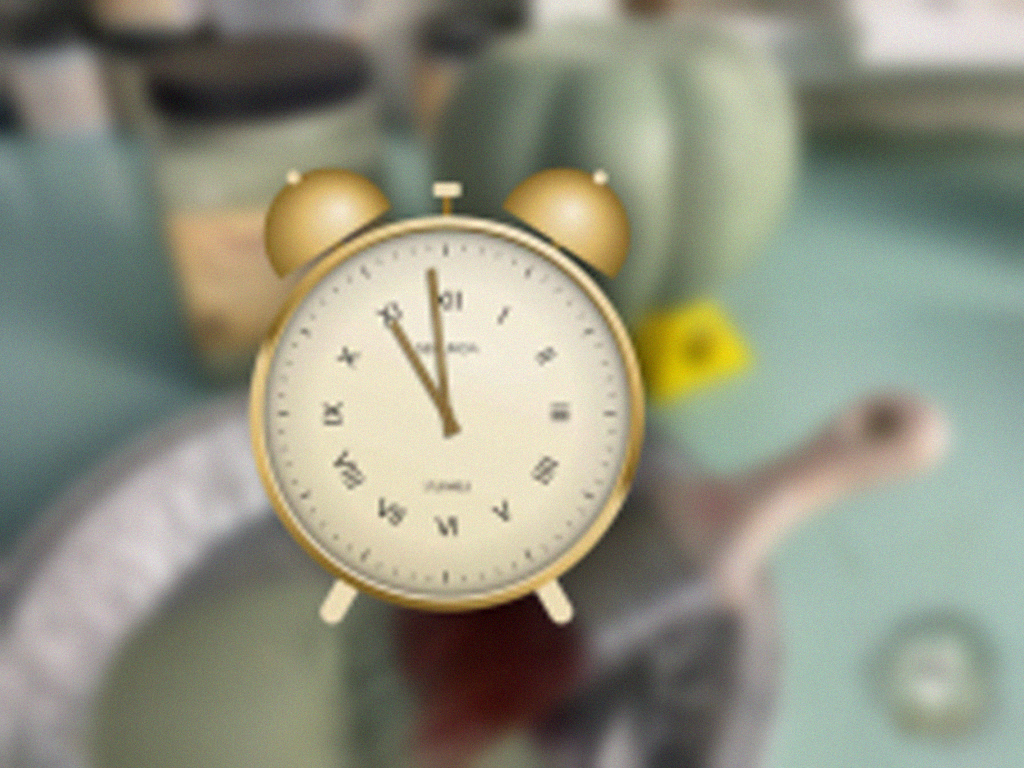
10h59
